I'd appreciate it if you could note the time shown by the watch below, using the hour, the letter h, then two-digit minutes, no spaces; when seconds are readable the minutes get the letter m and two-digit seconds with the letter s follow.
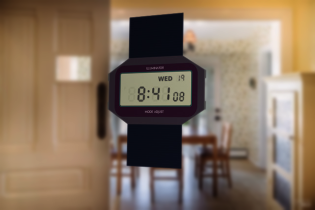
8h41m08s
